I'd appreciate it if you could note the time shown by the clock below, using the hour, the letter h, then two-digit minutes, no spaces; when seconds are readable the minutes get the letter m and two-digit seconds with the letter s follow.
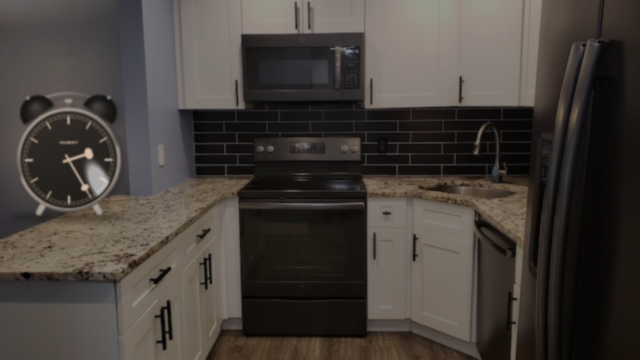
2h25
